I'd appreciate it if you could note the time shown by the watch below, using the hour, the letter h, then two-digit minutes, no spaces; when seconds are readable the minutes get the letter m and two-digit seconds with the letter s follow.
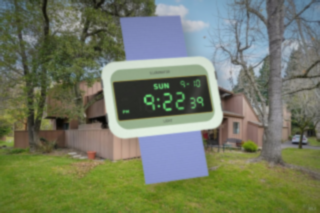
9h22m39s
